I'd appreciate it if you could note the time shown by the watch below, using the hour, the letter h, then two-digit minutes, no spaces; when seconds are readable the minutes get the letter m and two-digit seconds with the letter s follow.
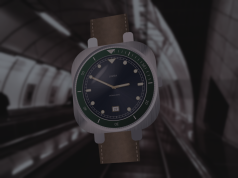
2h50
